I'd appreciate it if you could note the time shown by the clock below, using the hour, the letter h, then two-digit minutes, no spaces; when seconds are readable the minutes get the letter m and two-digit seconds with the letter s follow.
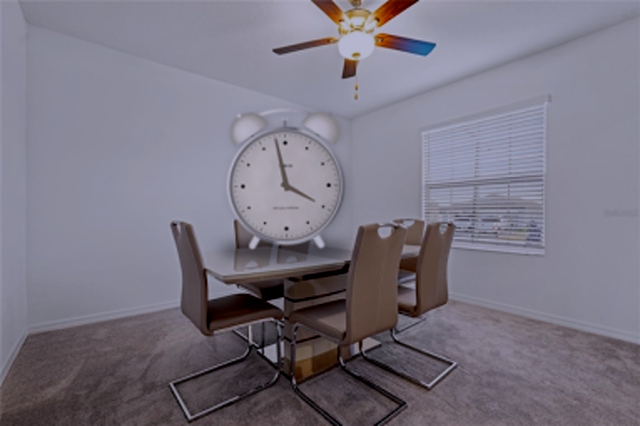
3h58
